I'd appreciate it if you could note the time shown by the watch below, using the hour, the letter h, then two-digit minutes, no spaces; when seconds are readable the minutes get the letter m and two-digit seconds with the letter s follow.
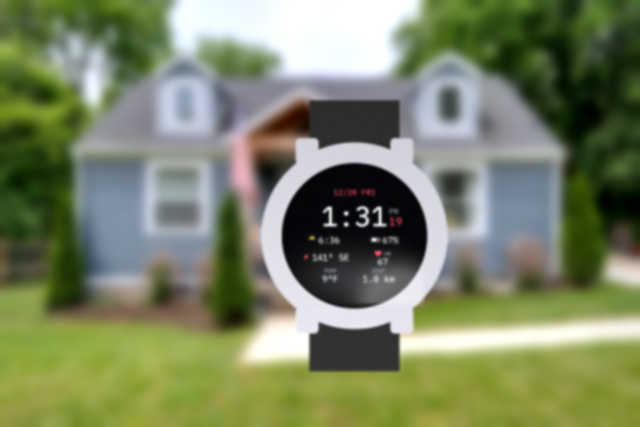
1h31
